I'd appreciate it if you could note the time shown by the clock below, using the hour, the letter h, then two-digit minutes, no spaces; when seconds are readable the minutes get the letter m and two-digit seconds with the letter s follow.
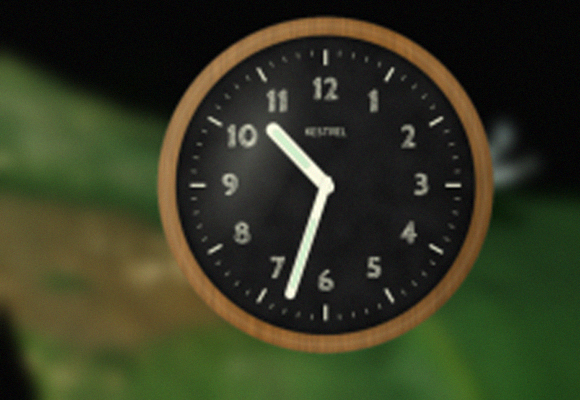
10h33
